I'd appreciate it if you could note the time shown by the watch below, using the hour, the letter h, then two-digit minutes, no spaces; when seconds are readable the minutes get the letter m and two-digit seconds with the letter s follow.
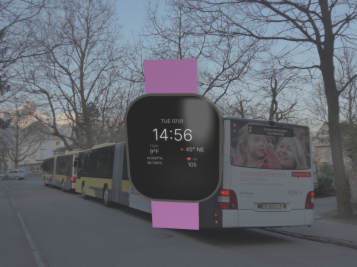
14h56
